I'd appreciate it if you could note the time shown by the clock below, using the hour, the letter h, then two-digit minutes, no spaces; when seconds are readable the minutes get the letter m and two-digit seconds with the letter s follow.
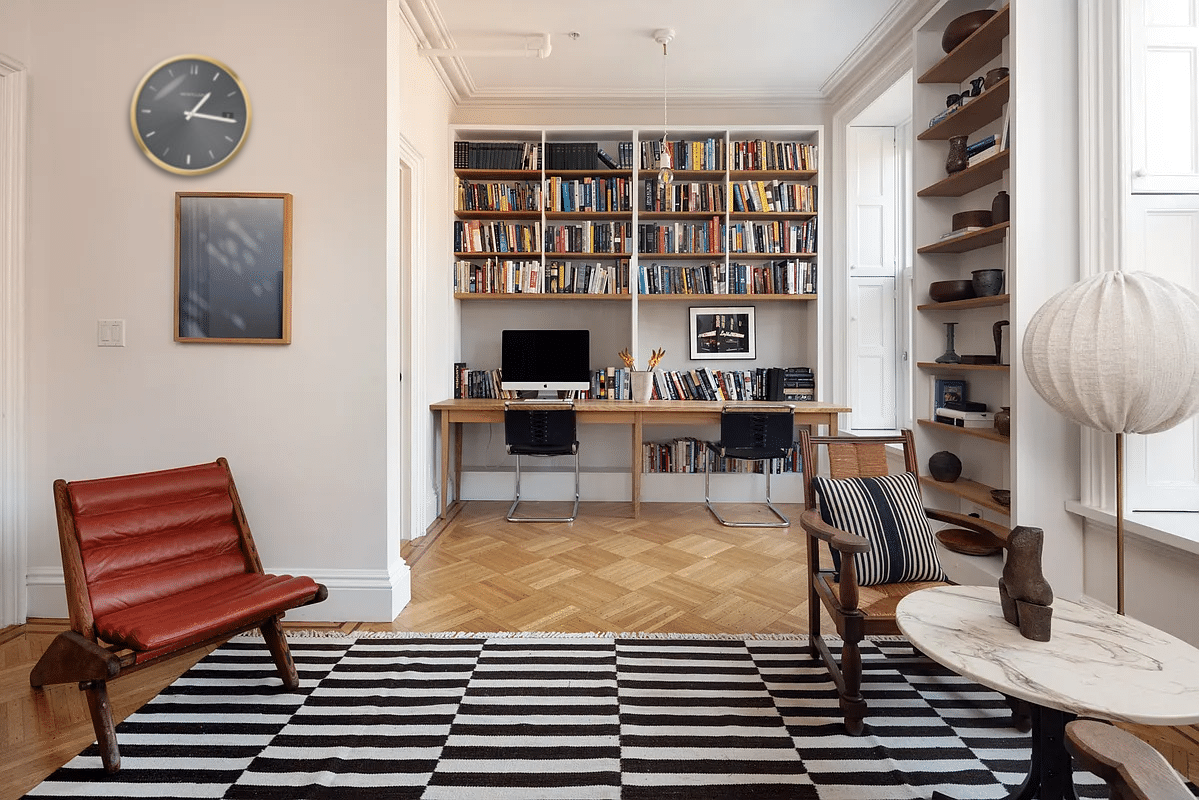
1h16
